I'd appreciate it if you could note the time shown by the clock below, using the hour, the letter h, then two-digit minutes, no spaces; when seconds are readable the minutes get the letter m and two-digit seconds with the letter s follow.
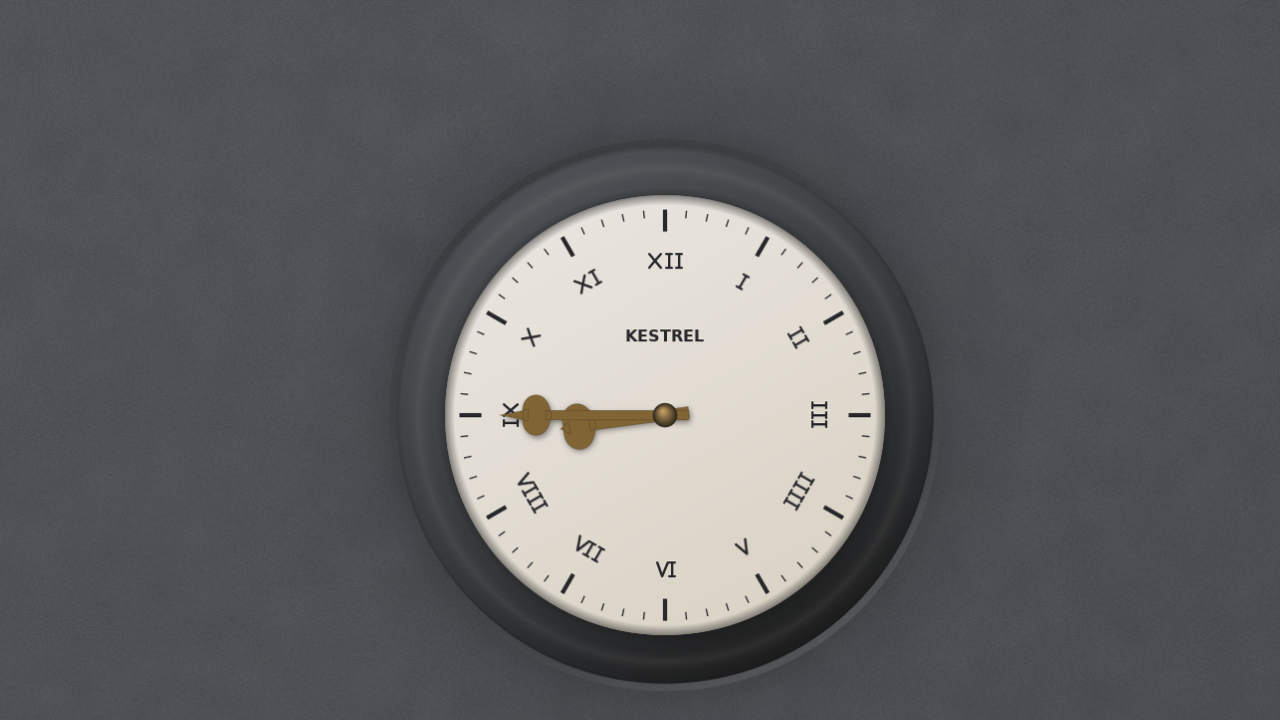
8h45
